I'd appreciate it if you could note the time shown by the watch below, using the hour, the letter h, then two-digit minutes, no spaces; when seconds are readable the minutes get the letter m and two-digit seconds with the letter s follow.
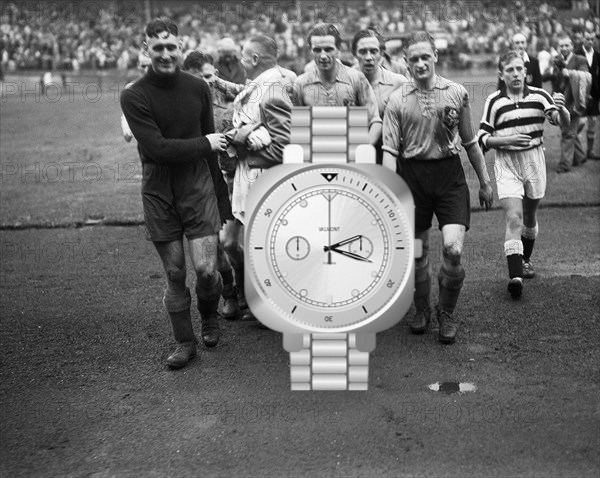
2h18
